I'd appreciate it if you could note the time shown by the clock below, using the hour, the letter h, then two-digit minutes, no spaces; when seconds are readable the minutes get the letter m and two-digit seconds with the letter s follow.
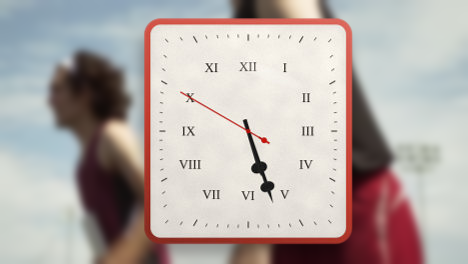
5h26m50s
